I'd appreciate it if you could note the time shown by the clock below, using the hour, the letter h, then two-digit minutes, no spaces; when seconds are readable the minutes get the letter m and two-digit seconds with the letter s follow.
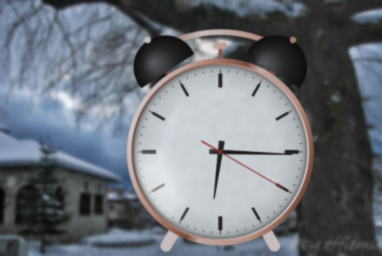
6h15m20s
